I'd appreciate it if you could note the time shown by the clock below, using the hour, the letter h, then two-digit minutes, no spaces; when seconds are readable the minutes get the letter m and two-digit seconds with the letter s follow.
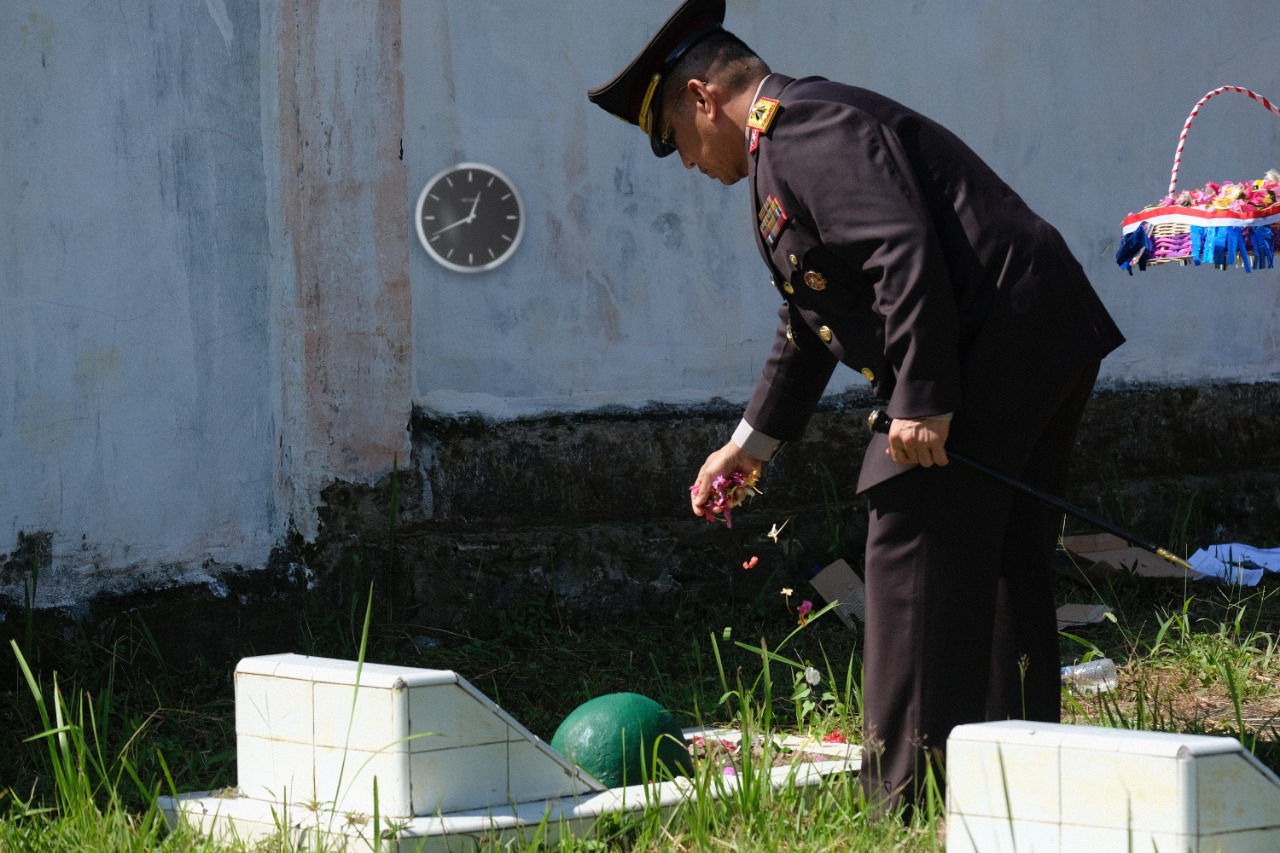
12h41
